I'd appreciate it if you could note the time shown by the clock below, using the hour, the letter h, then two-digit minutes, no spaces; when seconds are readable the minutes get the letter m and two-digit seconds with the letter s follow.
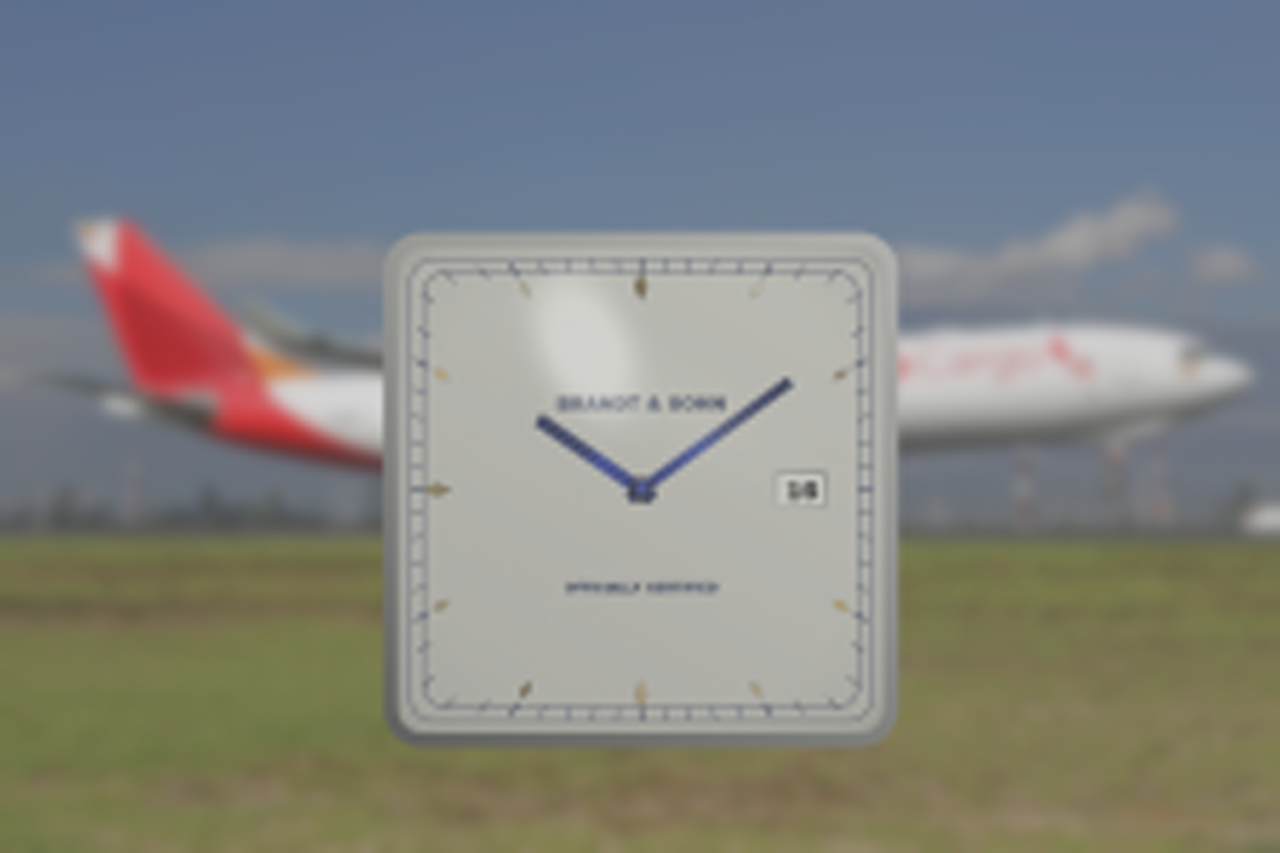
10h09
